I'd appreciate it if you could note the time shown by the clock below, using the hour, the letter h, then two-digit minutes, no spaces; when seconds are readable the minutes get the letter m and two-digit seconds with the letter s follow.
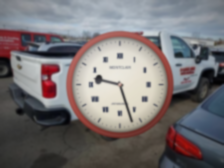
9h27
